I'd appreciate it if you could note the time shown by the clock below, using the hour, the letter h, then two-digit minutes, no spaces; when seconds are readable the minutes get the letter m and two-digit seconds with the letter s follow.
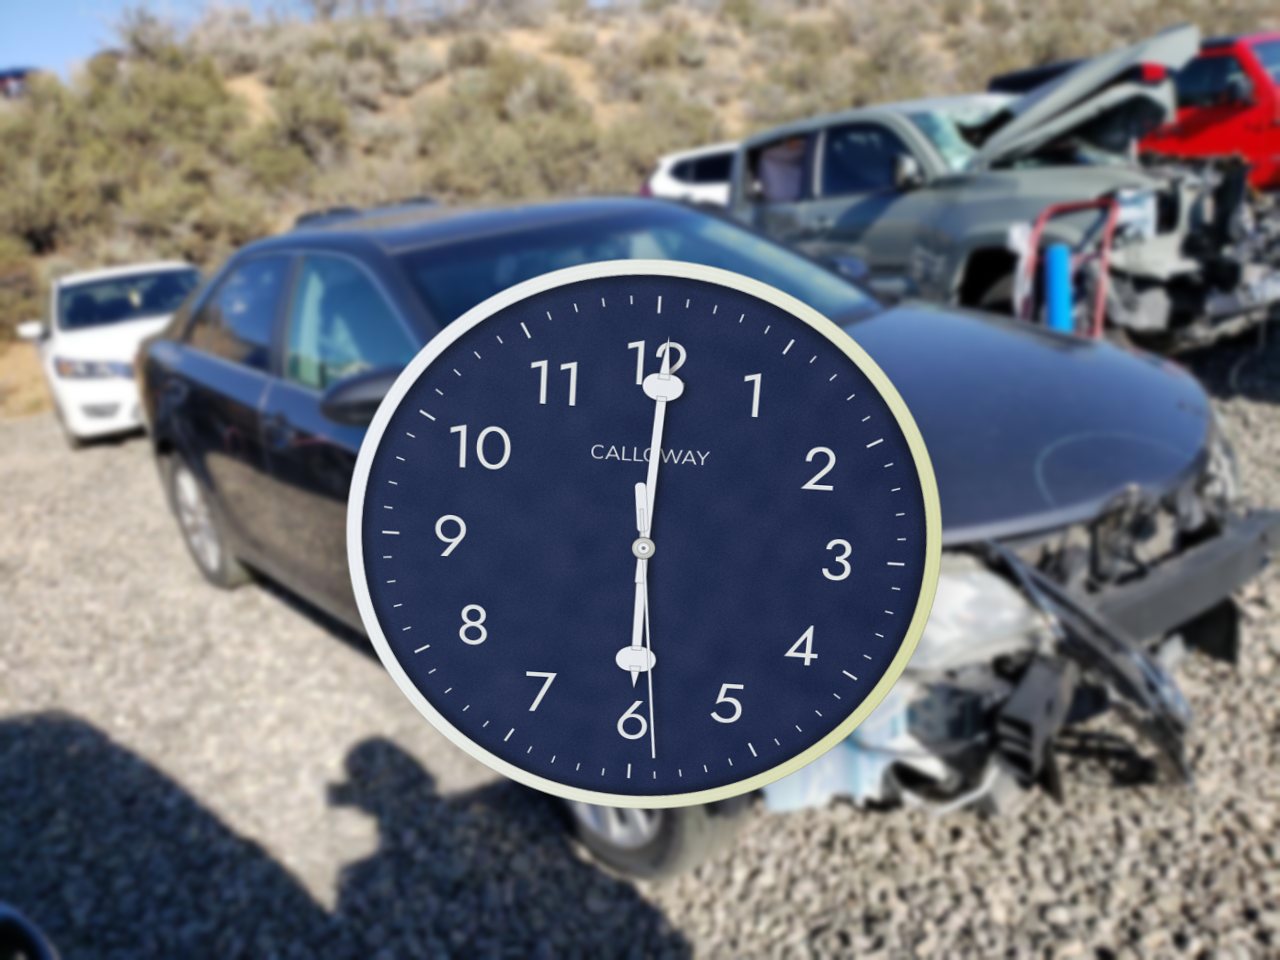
6h00m29s
